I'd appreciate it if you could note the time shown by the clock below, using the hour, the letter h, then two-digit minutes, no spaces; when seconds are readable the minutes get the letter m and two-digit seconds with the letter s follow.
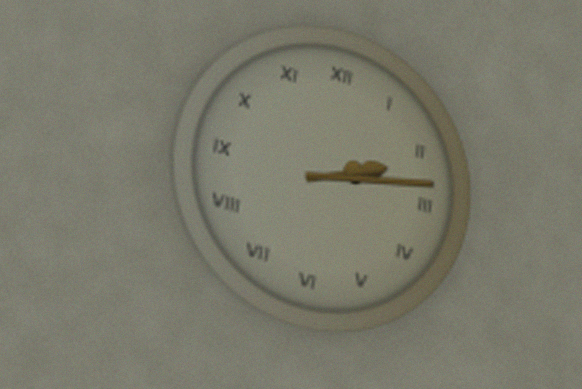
2h13
